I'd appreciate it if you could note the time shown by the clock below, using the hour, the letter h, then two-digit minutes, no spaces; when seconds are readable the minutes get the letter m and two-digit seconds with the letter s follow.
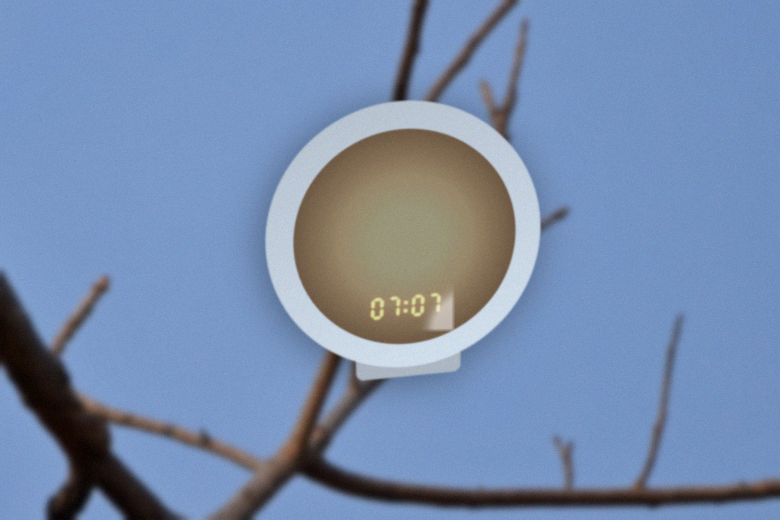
7h07
